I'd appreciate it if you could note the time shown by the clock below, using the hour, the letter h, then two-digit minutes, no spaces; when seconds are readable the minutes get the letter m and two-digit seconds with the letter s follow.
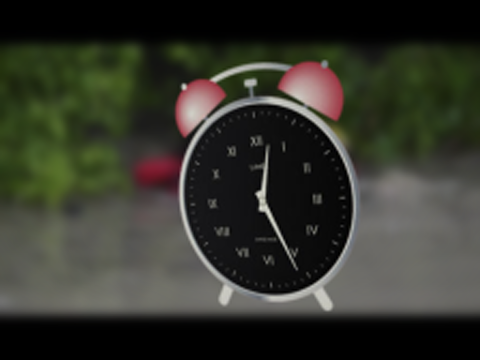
12h26
